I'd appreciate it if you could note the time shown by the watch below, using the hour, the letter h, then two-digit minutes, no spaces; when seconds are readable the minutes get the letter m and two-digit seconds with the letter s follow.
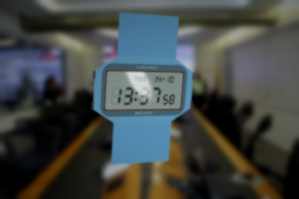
13h37m58s
